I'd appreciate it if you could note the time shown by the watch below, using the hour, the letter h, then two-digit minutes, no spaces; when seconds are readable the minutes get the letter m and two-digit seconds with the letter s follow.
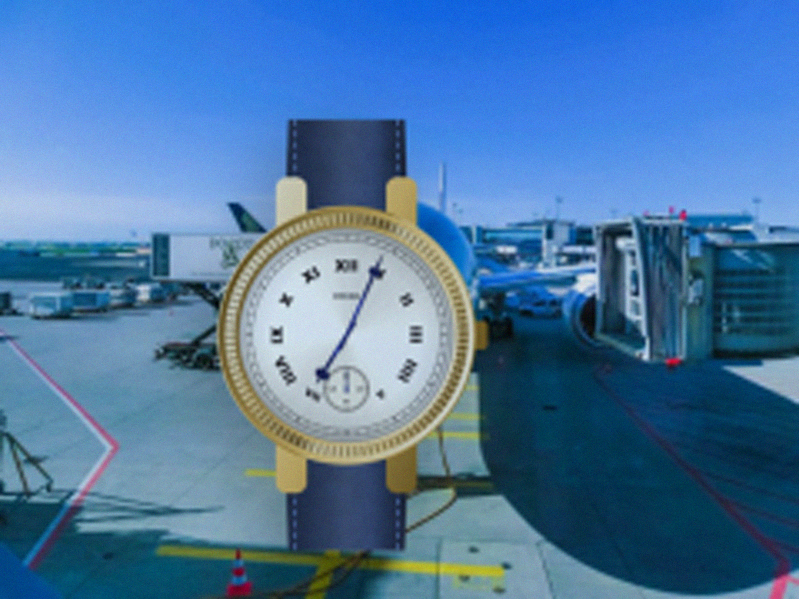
7h04
